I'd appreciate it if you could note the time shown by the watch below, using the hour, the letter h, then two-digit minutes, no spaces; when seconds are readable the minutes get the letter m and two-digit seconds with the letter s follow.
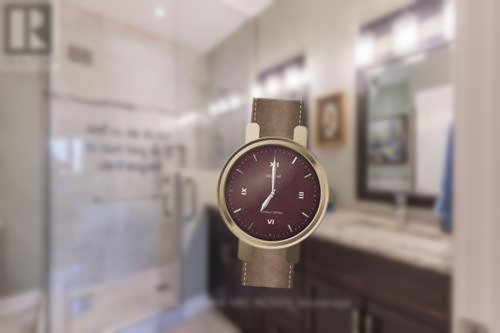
7h00
